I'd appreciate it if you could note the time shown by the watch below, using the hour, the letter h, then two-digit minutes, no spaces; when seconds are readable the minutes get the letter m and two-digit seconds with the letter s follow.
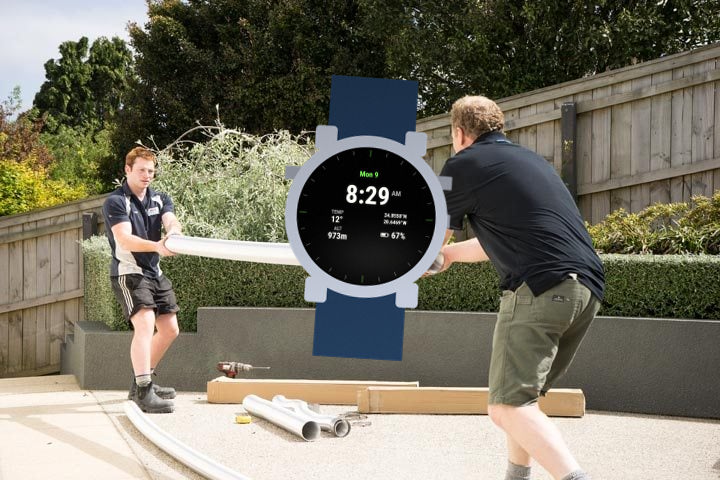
8h29
